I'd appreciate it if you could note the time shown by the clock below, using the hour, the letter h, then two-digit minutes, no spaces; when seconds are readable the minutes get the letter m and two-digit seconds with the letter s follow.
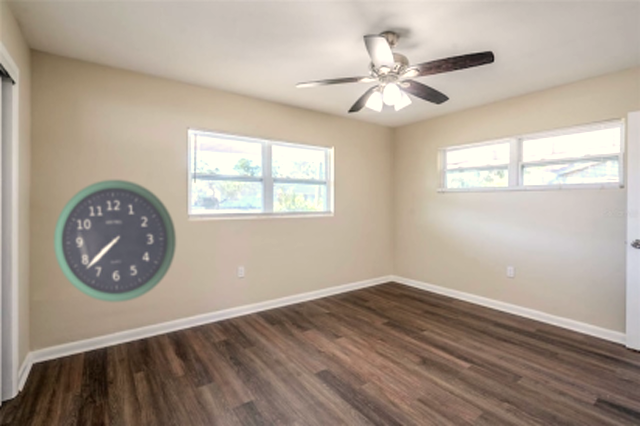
7h38
